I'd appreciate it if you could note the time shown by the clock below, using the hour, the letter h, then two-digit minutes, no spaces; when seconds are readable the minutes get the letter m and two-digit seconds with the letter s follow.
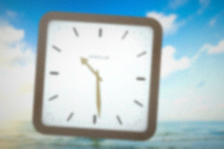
10h29
